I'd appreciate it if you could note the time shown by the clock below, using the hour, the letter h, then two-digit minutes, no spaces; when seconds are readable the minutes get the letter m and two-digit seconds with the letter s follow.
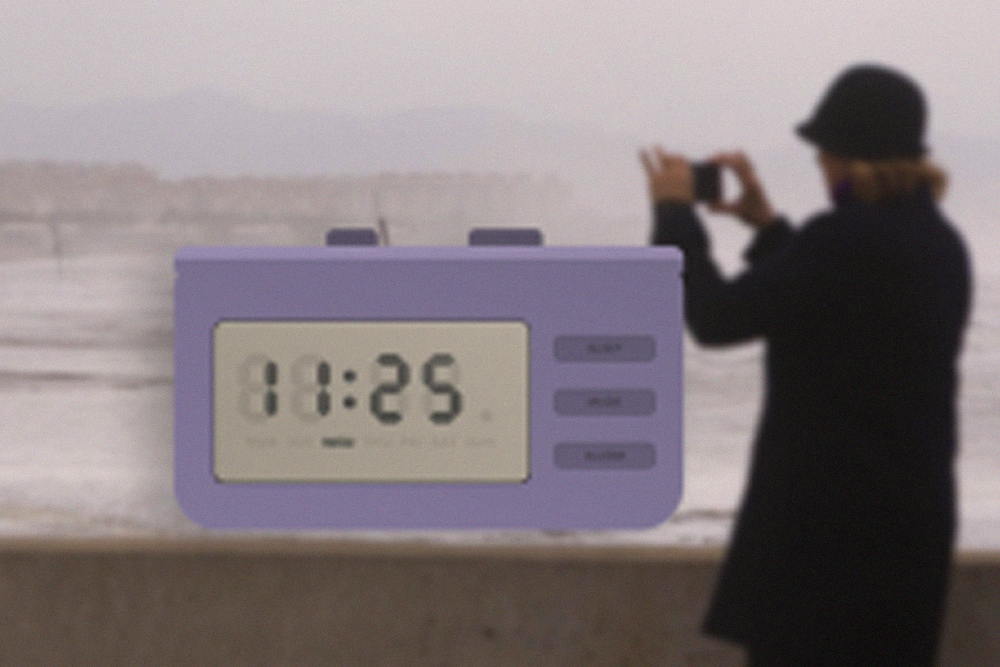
11h25
